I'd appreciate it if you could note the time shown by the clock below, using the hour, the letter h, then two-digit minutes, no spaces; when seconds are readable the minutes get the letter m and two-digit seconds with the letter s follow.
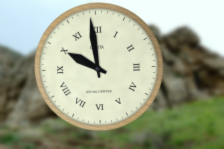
9h59
